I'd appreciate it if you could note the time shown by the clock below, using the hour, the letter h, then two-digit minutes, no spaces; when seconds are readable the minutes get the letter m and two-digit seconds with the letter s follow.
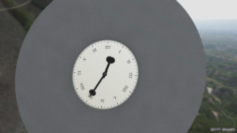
12h35
